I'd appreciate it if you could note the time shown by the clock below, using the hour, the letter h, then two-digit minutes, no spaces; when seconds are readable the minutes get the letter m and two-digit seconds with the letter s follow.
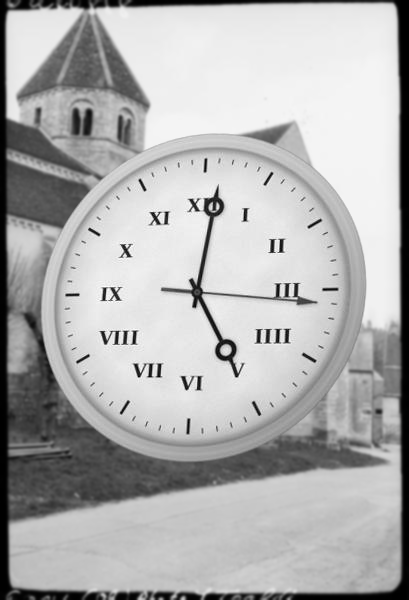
5h01m16s
